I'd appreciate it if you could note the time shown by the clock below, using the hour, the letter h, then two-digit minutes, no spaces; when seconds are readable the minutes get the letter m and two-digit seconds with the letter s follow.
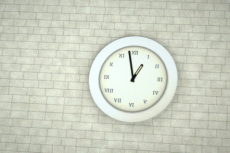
12h58
